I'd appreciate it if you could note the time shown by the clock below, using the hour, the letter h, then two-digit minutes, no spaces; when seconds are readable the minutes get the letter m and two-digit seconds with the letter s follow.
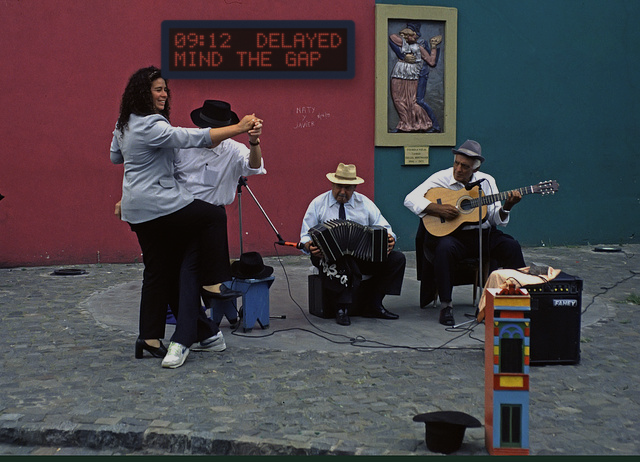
9h12
